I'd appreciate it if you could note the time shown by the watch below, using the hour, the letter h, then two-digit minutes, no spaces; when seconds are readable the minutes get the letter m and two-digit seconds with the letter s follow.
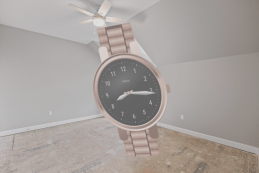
8h16
